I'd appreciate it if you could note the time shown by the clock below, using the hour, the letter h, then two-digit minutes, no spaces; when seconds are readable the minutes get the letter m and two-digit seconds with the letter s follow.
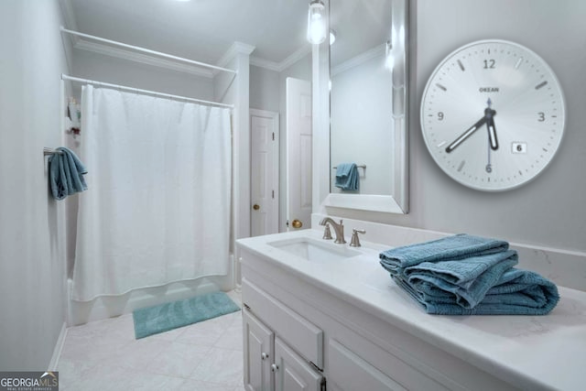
5h38m30s
